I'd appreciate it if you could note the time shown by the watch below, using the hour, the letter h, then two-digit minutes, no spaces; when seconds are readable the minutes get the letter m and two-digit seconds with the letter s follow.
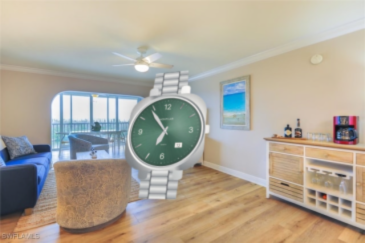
6h54
